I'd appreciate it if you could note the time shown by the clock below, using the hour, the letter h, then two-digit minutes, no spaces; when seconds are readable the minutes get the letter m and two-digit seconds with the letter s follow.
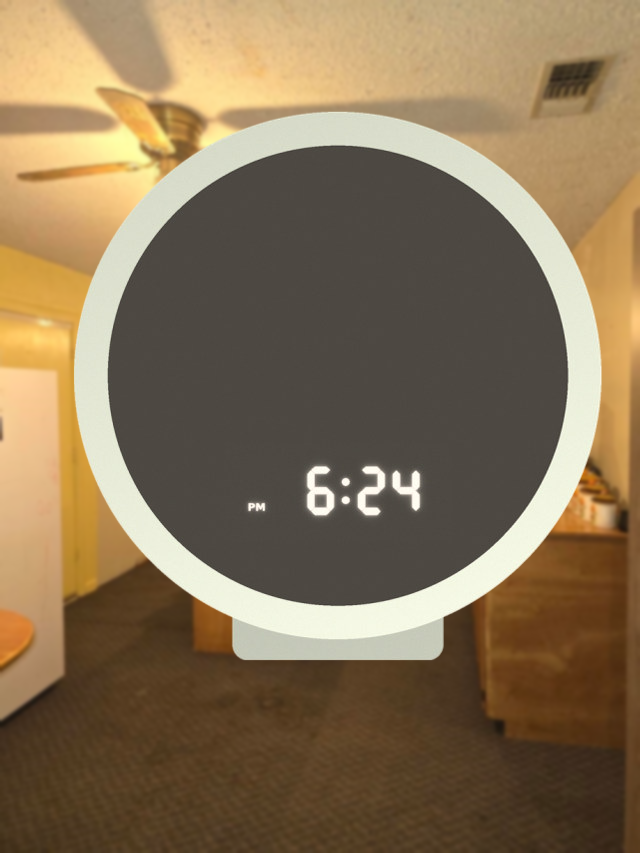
6h24
